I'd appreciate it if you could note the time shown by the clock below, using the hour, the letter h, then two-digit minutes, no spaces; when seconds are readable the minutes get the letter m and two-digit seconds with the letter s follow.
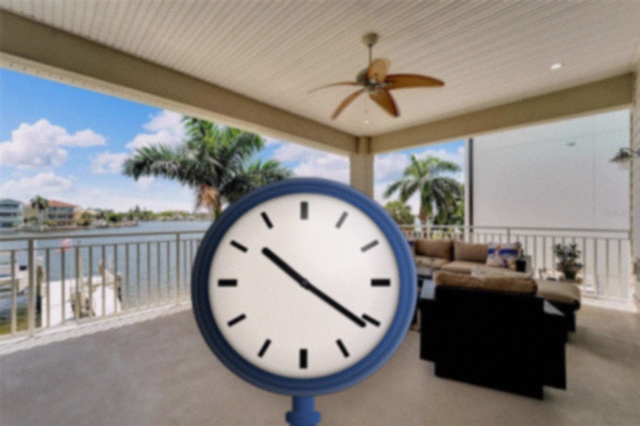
10h21
